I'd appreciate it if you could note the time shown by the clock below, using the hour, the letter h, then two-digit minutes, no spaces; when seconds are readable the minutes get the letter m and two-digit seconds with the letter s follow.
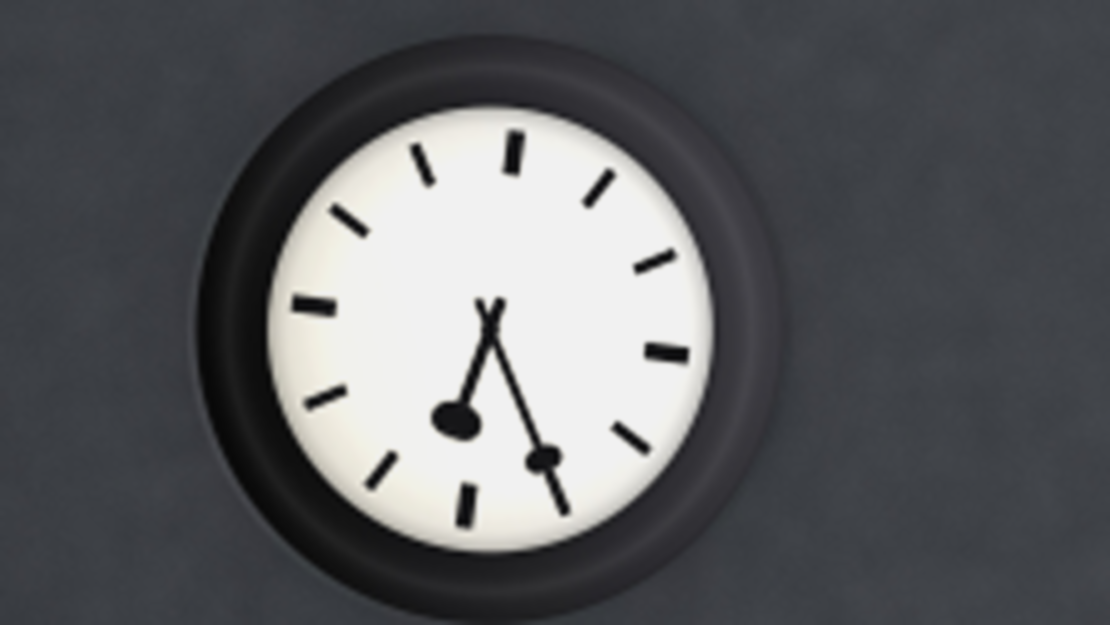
6h25
